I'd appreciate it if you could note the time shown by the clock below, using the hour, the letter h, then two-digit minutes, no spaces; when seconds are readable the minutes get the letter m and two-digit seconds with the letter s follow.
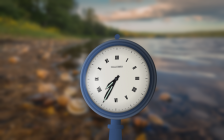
7h35
